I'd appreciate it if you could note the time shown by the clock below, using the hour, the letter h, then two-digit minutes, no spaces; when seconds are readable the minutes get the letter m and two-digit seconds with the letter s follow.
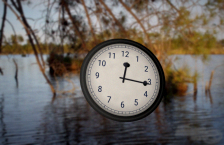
12h16
